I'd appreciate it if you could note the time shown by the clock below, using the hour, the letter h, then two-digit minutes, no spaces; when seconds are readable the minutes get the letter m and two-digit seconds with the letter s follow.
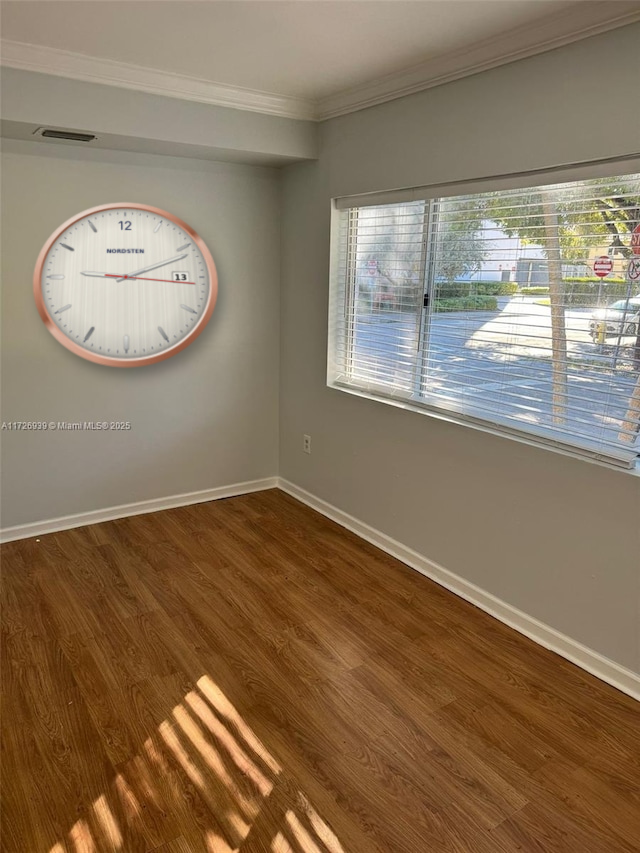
9h11m16s
